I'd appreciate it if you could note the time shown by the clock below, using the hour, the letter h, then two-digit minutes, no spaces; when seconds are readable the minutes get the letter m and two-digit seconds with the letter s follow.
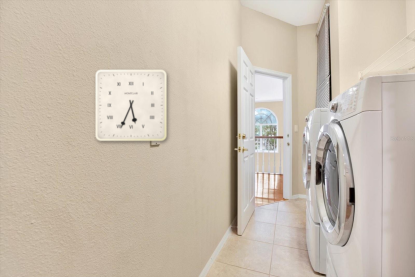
5h34
